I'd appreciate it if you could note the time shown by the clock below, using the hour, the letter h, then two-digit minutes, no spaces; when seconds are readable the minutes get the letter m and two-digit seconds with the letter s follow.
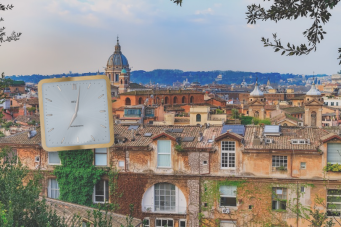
7h02
